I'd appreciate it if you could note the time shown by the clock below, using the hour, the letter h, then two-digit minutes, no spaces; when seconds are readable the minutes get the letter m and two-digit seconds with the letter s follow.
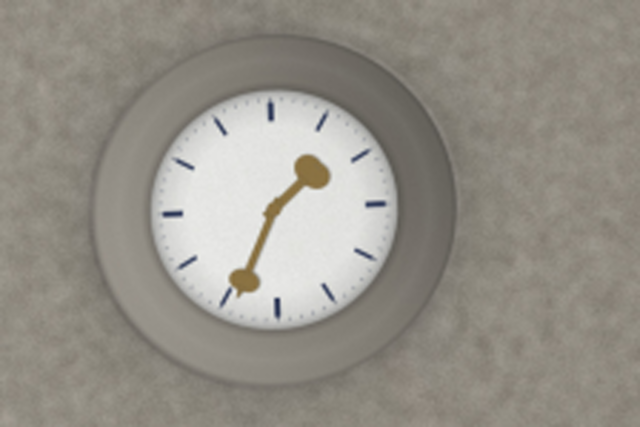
1h34
